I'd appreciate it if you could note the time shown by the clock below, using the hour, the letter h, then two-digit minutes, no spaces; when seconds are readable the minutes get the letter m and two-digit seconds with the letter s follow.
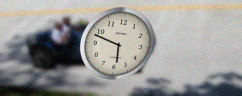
5h48
